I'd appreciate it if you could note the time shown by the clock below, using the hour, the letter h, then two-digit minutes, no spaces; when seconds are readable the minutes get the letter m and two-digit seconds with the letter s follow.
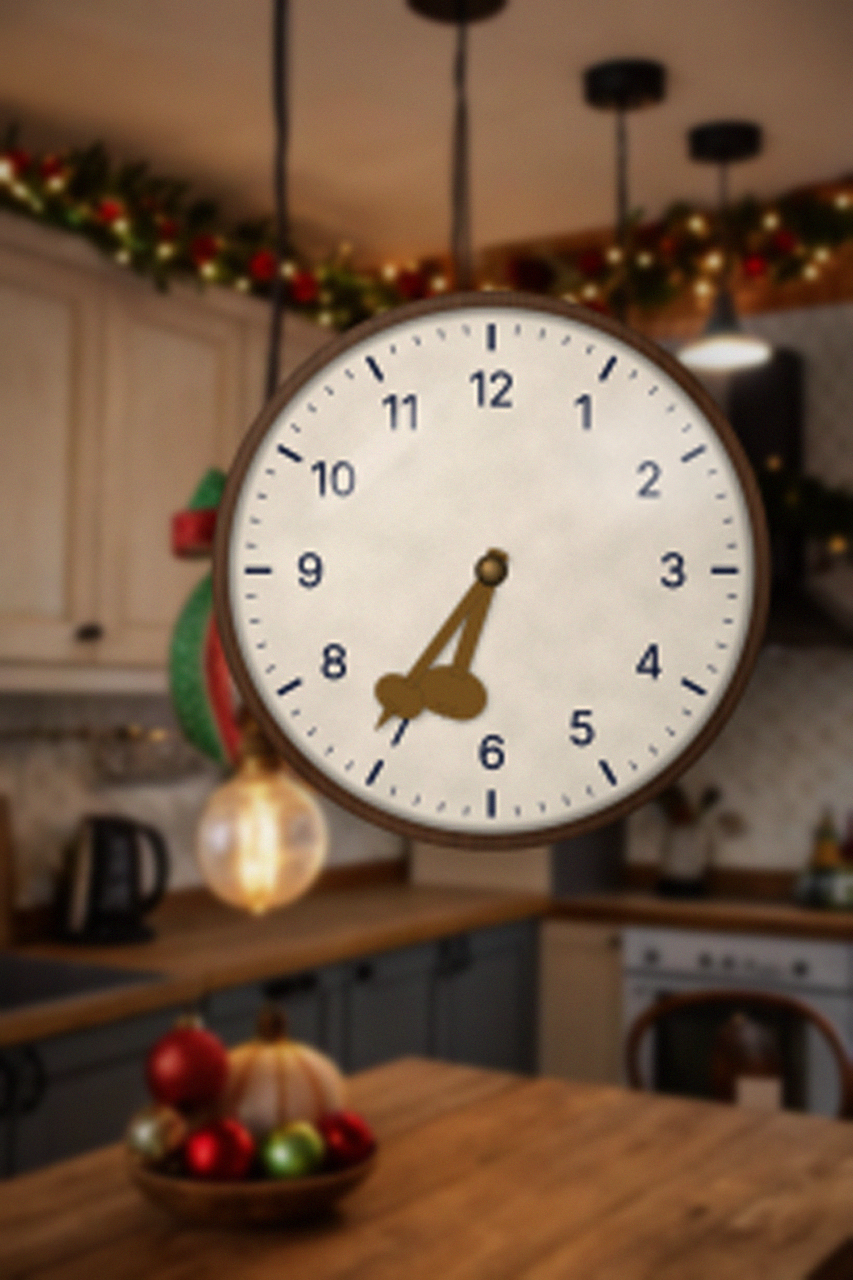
6h36
